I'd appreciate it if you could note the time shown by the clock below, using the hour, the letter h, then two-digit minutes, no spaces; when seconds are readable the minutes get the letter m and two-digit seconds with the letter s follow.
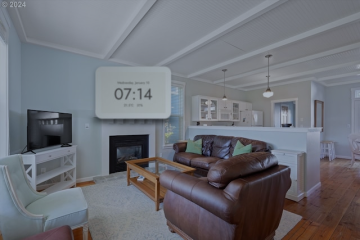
7h14
